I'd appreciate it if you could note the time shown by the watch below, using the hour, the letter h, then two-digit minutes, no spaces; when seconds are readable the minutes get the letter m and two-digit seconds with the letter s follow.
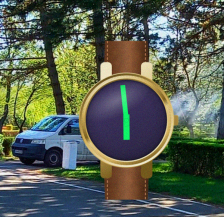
5h59
